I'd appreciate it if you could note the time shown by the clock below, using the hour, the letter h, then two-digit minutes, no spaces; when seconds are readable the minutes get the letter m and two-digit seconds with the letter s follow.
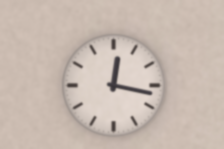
12h17
